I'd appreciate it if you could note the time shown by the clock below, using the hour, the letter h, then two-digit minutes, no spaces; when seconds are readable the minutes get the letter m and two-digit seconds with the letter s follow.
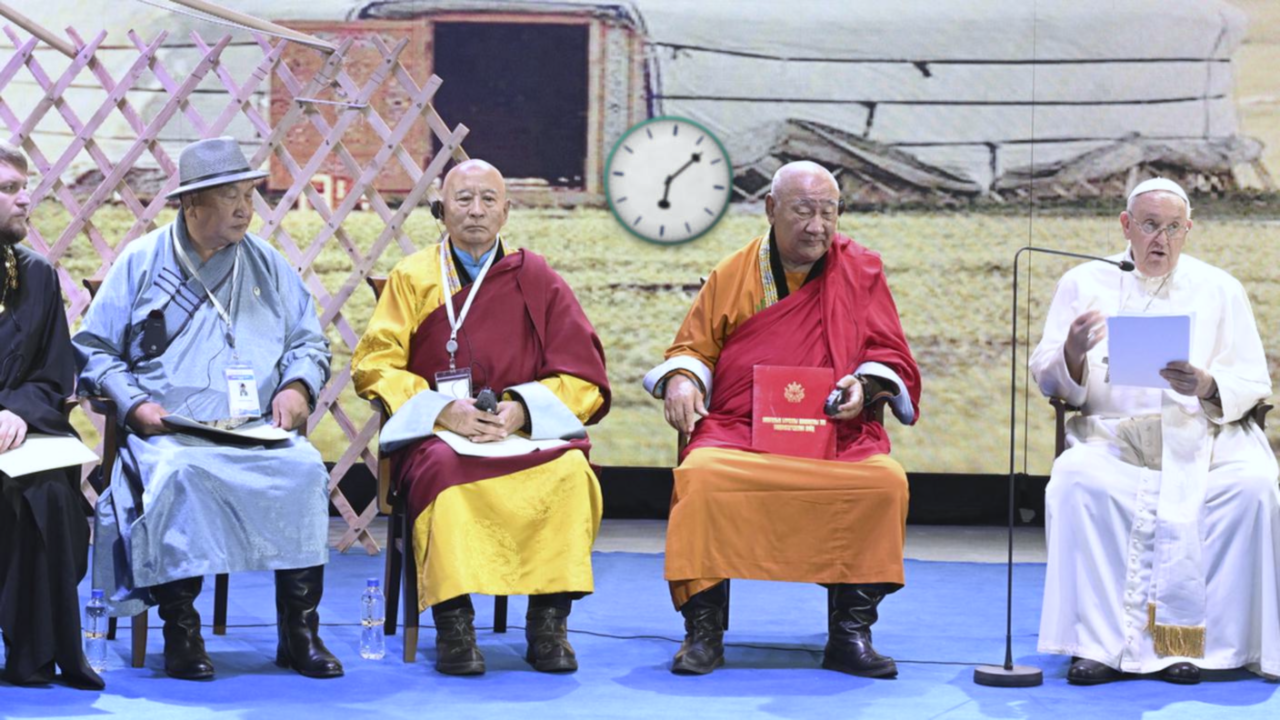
6h07
